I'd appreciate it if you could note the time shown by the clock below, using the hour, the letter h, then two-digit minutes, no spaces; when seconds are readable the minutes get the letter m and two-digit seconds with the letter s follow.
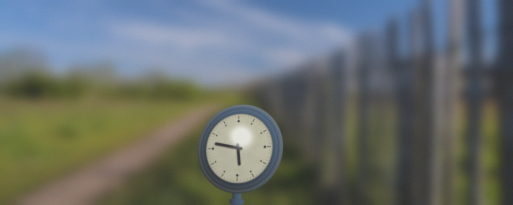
5h47
